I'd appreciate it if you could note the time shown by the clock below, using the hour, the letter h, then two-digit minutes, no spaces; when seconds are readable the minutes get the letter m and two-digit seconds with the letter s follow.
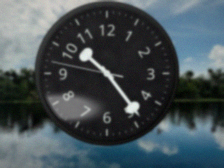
10h23m47s
